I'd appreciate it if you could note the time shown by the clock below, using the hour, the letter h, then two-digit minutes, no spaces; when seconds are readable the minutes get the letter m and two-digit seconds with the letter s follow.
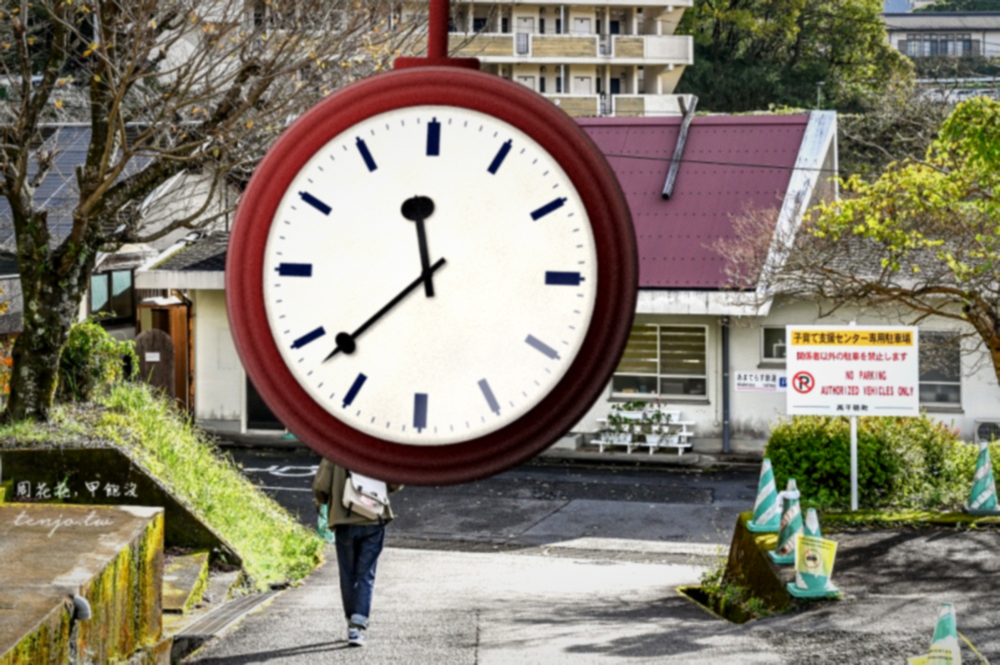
11h38
